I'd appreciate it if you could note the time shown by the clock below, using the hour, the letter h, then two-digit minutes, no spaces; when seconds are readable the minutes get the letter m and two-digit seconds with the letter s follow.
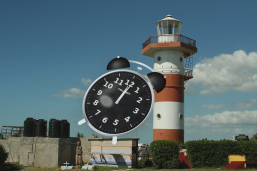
12h01
